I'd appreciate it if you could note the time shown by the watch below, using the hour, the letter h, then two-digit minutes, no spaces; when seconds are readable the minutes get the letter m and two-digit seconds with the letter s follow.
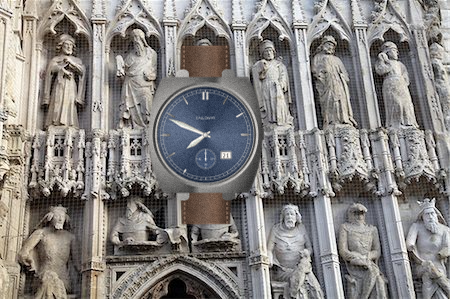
7h49
